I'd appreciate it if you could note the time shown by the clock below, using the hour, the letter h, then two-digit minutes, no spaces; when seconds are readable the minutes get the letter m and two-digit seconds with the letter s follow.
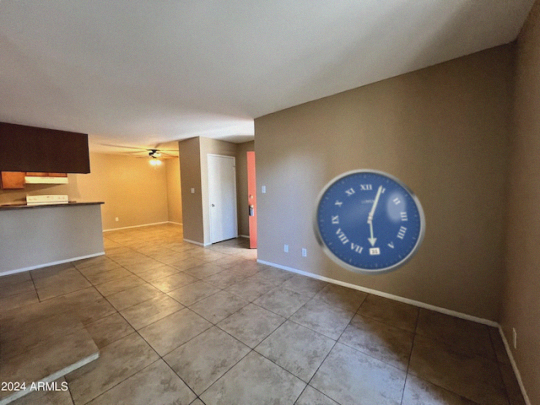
6h04
